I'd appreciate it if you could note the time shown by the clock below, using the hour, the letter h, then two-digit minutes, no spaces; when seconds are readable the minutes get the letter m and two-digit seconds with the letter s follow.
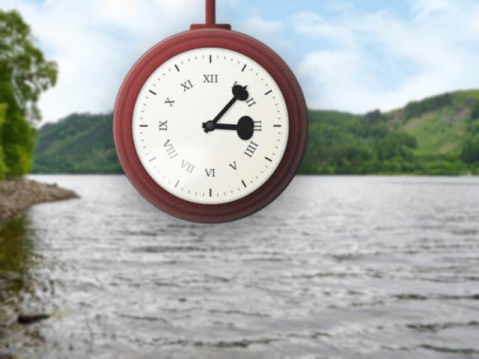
3h07
